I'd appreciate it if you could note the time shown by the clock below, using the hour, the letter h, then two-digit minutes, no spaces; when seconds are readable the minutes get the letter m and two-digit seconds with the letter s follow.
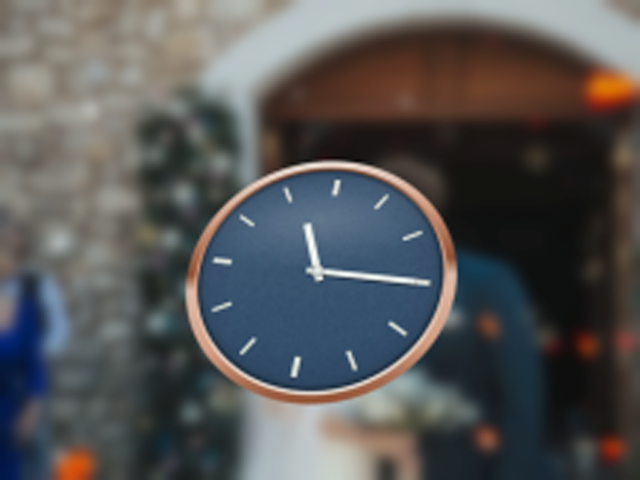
11h15
